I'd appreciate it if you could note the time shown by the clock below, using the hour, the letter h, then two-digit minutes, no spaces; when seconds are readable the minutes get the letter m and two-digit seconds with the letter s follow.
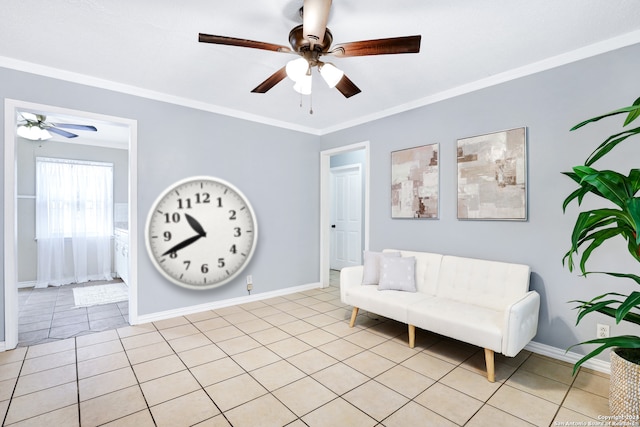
10h41
